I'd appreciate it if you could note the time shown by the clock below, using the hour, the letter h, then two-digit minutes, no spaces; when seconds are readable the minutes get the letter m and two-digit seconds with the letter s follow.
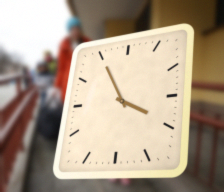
3h55
